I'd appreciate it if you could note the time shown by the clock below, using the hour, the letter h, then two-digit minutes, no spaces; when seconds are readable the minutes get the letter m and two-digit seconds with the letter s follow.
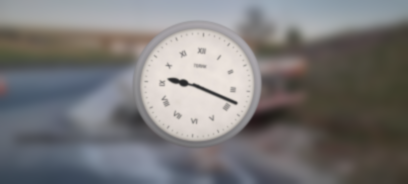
9h18
